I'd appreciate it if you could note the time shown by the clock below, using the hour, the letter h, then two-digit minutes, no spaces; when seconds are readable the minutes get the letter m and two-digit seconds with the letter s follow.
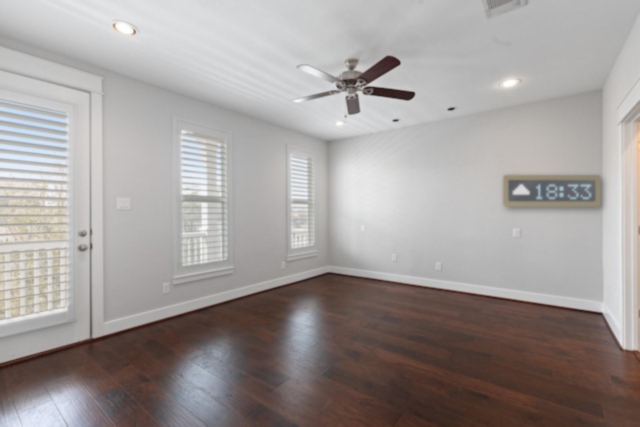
18h33
